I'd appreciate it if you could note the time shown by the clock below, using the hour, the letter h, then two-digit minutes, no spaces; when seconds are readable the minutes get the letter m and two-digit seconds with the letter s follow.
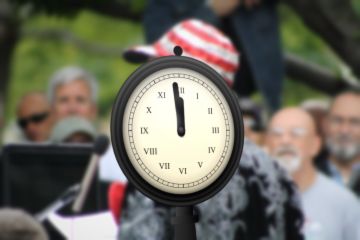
11h59
